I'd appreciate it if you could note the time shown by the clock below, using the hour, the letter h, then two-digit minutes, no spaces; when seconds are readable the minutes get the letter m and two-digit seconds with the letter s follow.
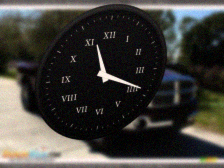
11h19
